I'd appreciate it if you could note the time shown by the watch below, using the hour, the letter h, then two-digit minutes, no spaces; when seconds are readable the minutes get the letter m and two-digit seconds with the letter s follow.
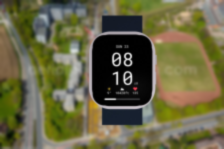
8h10
